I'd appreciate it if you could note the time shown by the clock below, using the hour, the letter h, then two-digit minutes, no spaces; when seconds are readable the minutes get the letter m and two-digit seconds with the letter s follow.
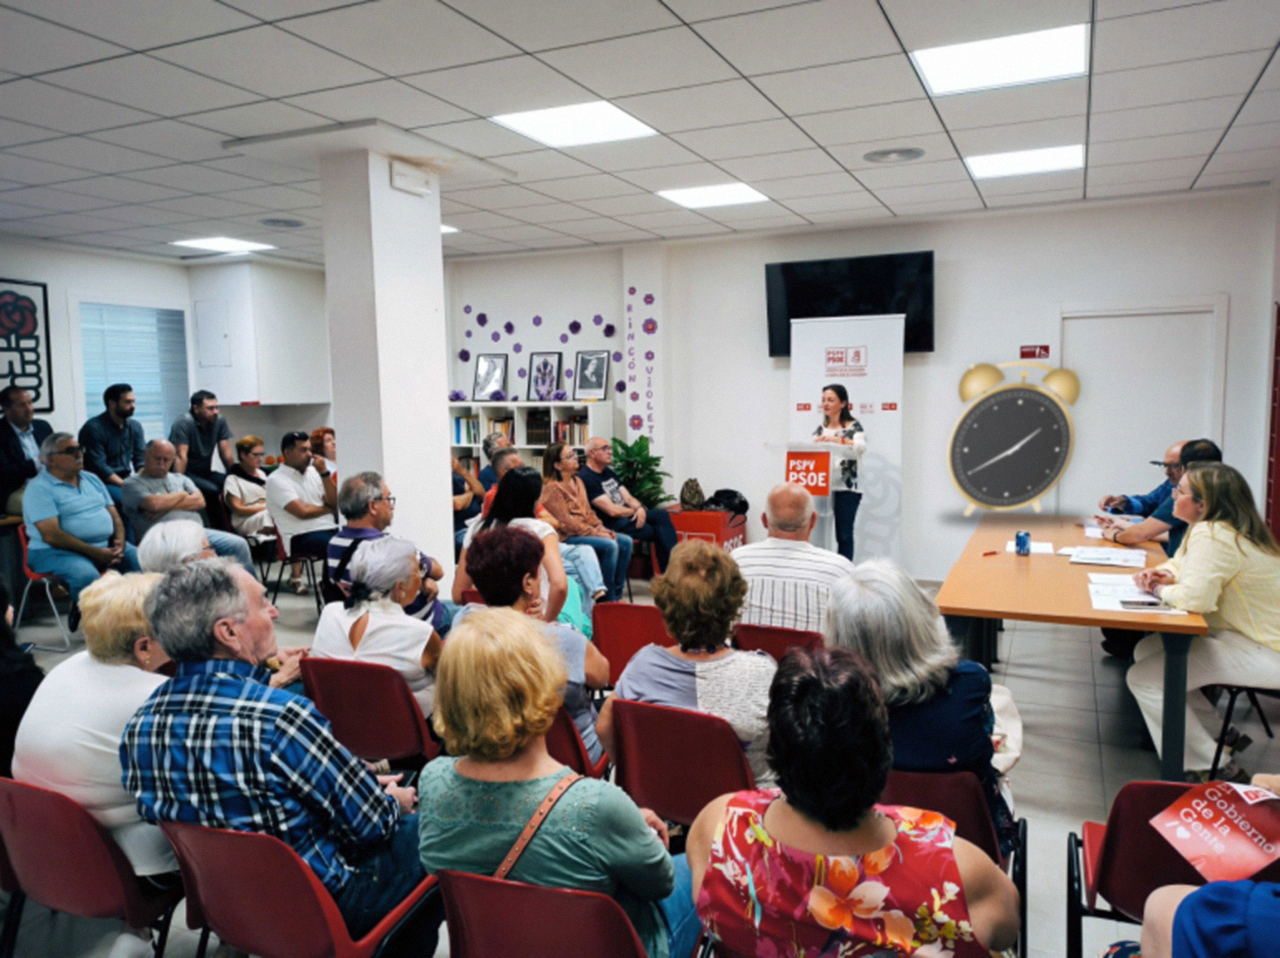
1h40
